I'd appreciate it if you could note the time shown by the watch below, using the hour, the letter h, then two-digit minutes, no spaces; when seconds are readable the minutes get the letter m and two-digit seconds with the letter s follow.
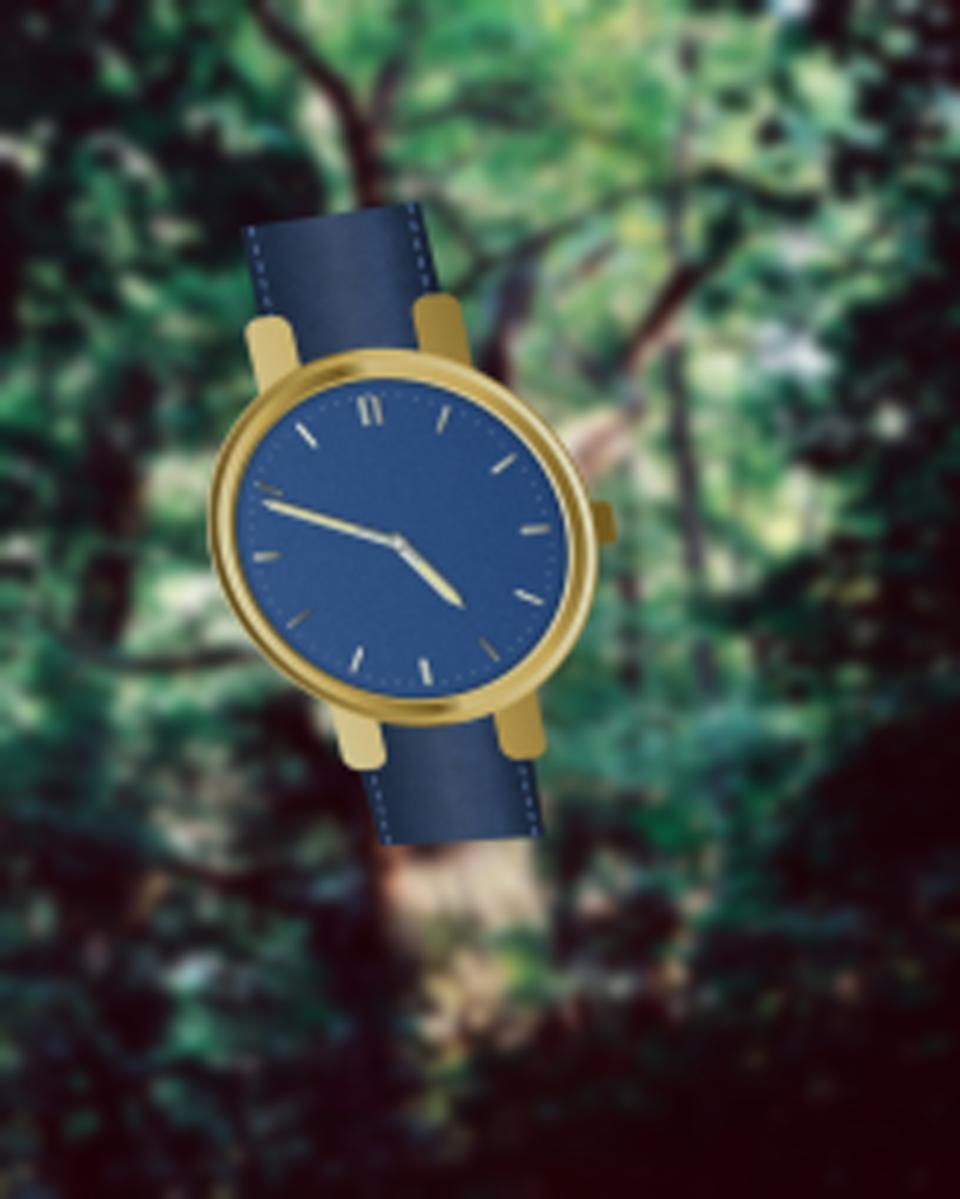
4h49
